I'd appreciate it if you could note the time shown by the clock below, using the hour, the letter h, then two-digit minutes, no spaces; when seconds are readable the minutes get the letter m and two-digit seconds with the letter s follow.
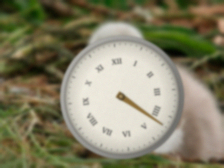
4h22
